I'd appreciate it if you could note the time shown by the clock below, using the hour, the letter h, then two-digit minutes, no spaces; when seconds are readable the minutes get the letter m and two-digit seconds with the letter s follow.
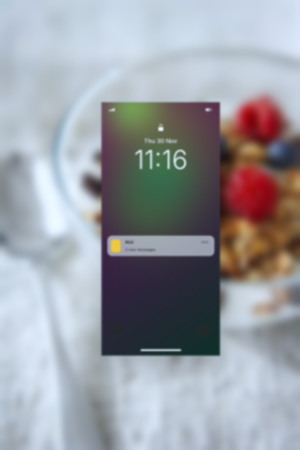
11h16
